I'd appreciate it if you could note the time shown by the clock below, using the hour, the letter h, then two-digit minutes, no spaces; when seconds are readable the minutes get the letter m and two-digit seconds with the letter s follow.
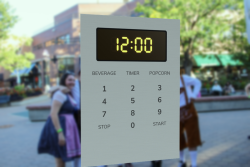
12h00
